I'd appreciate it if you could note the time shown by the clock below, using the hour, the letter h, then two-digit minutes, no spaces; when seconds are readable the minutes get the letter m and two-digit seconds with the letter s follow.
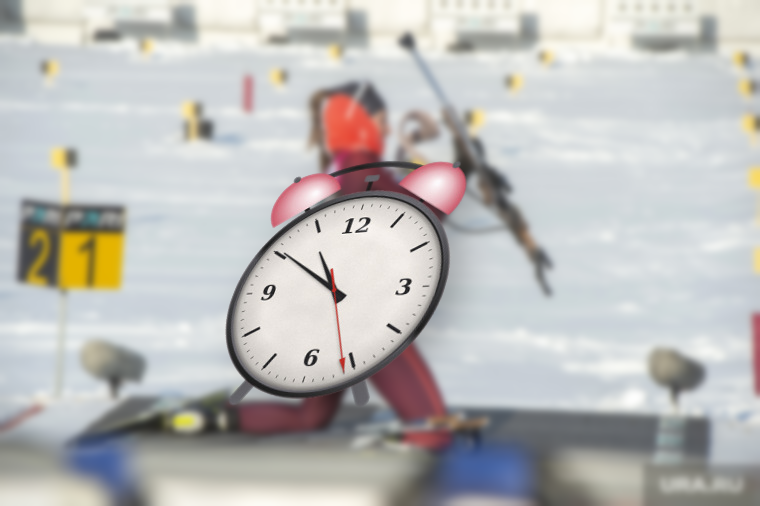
10h50m26s
